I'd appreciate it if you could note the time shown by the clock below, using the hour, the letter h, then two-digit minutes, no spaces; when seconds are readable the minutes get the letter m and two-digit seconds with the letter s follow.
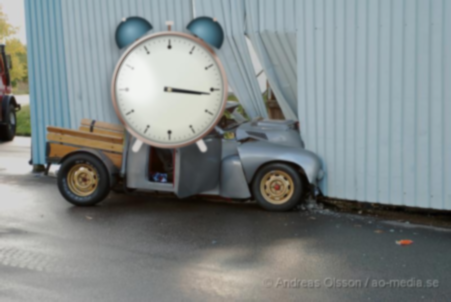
3h16
